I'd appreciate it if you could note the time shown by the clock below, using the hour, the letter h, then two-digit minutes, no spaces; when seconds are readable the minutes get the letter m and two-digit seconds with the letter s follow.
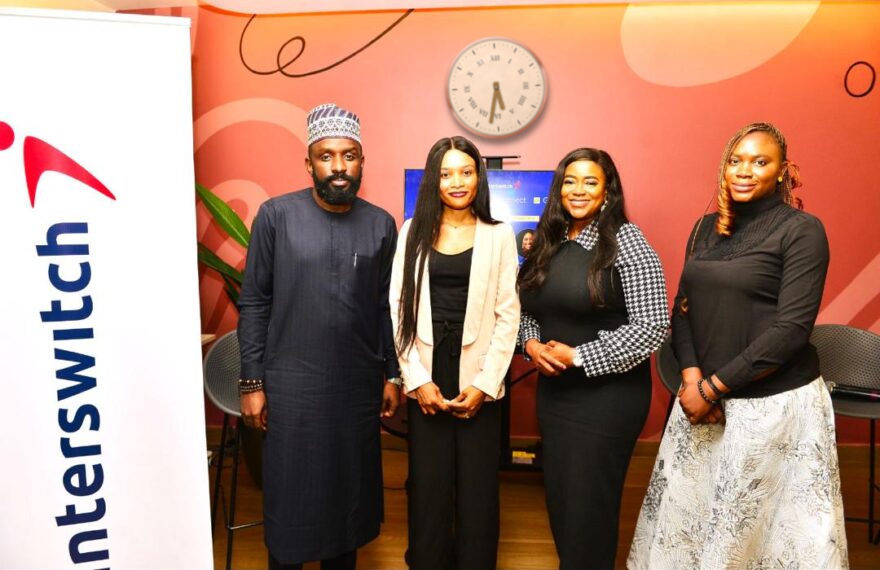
5h32
